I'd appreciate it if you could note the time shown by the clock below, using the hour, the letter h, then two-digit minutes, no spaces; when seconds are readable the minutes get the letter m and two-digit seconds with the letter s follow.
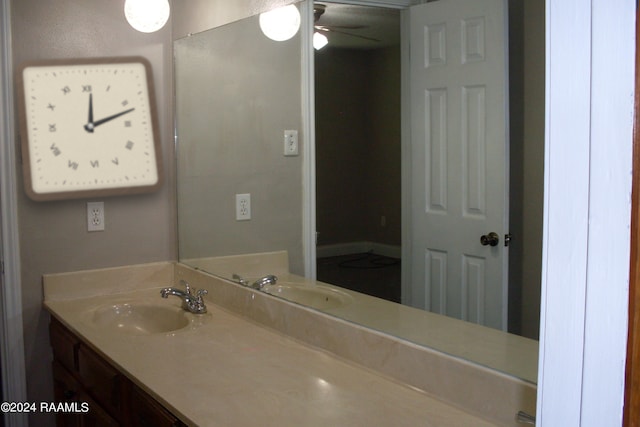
12h12
